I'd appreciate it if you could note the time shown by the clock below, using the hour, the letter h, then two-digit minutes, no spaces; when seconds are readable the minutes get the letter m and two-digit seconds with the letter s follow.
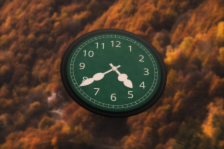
4h39
